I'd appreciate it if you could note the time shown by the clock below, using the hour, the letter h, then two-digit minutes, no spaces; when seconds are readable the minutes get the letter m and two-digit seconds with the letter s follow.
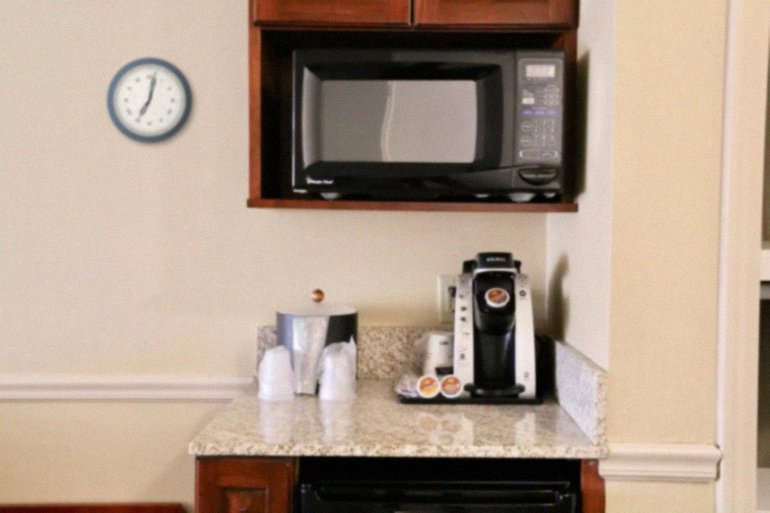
7h02
